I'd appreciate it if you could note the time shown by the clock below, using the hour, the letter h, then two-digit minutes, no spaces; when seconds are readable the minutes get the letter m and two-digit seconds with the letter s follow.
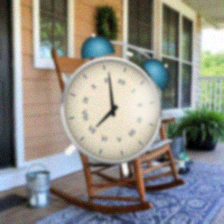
6h56
